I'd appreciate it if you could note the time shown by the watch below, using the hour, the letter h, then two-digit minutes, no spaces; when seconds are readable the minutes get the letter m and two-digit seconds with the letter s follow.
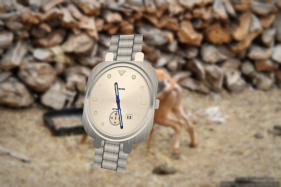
11h27
